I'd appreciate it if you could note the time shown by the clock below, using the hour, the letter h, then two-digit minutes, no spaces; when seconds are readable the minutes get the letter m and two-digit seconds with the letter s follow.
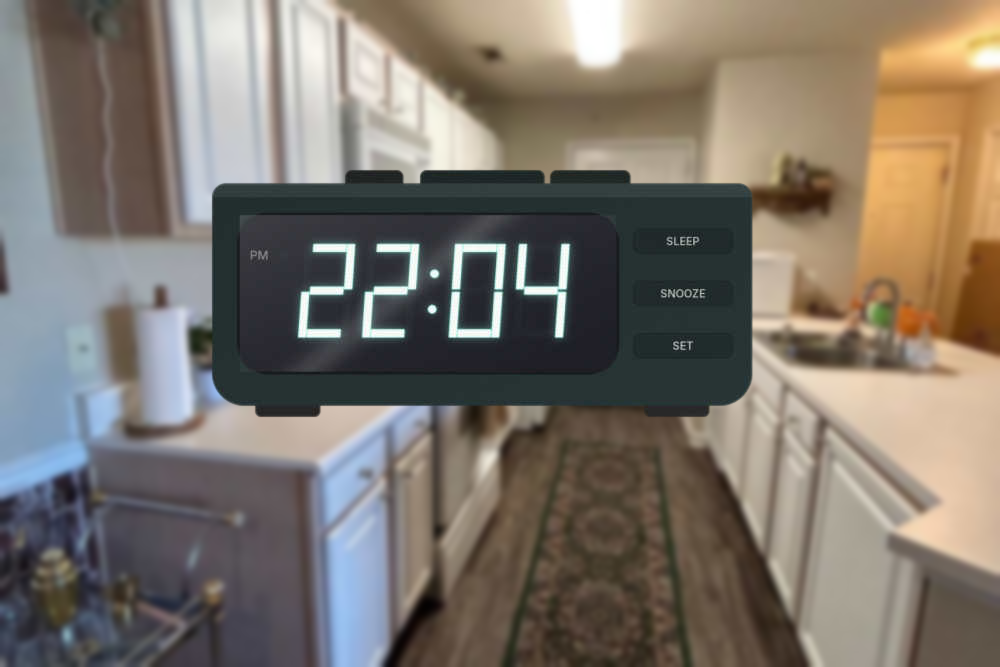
22h04
